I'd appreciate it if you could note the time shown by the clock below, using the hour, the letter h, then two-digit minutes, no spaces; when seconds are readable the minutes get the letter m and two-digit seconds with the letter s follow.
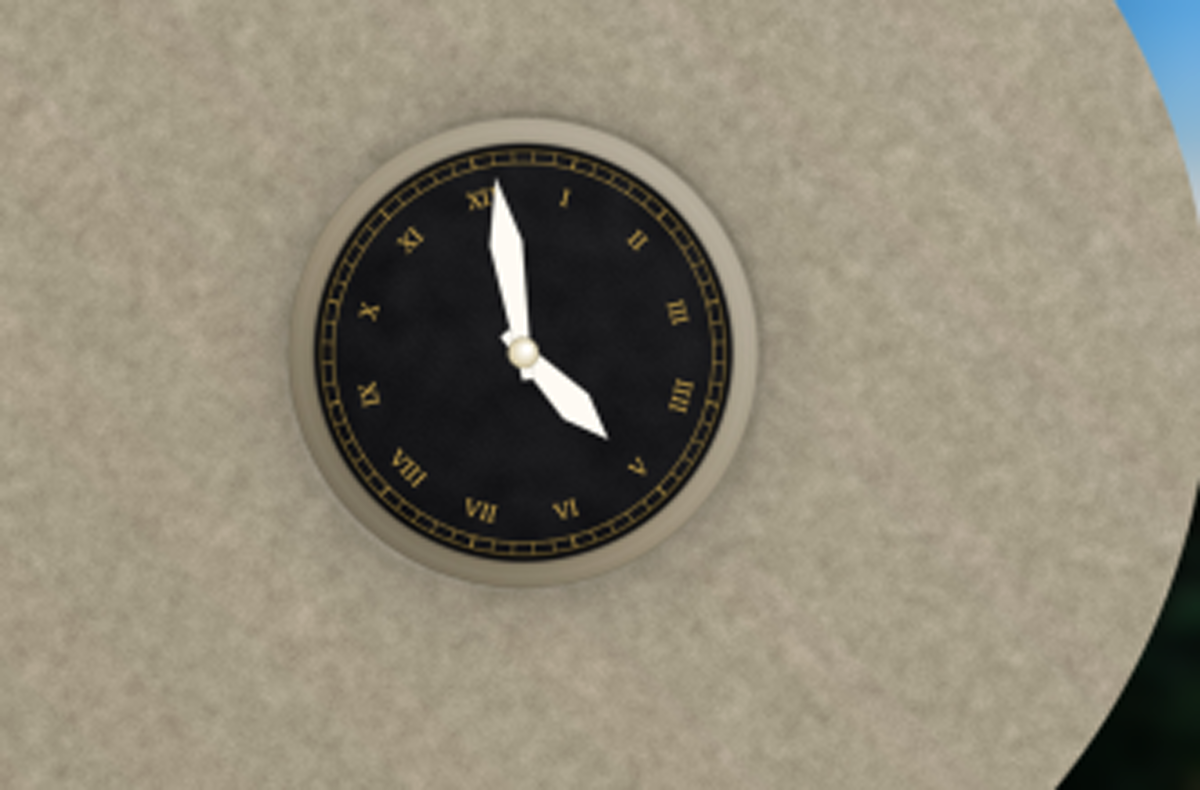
5h01
